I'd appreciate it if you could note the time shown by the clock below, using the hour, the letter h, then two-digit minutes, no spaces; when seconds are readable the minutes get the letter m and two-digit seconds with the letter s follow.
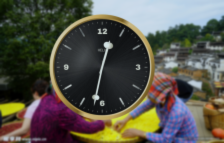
12h32
